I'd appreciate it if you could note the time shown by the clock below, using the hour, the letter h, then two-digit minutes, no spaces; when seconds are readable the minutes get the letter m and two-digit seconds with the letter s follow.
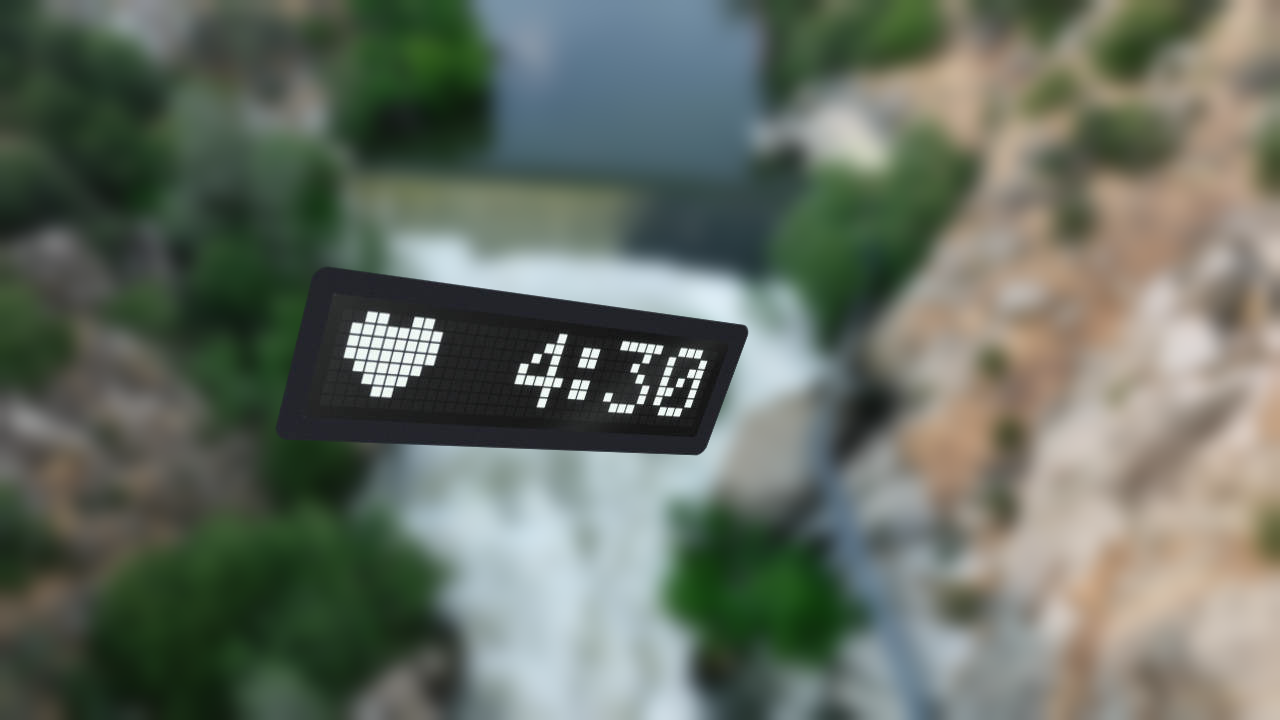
4h30
